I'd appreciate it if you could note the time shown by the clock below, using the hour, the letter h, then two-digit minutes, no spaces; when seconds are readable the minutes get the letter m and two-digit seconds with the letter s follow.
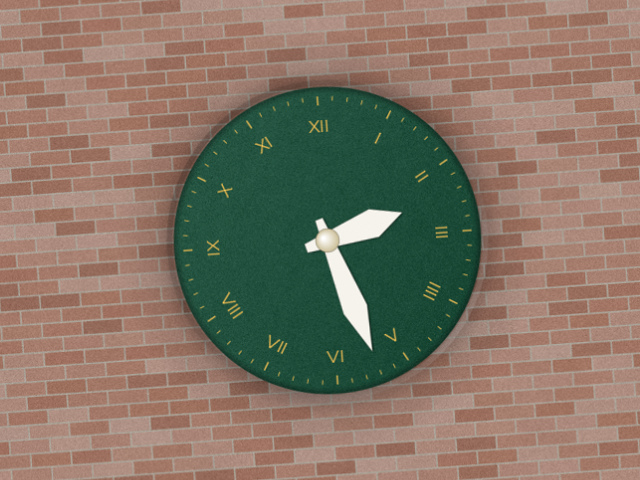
2h27
